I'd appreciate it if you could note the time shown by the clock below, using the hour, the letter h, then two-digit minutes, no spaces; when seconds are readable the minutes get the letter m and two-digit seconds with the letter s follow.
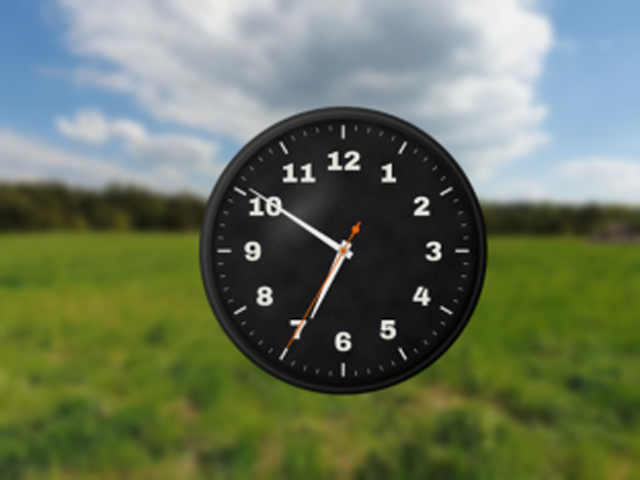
6h50m35s
